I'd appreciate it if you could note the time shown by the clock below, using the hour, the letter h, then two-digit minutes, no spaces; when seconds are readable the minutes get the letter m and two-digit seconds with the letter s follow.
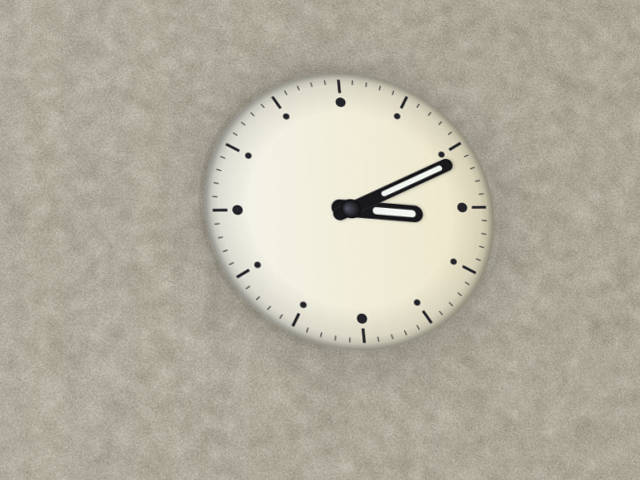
3h11
